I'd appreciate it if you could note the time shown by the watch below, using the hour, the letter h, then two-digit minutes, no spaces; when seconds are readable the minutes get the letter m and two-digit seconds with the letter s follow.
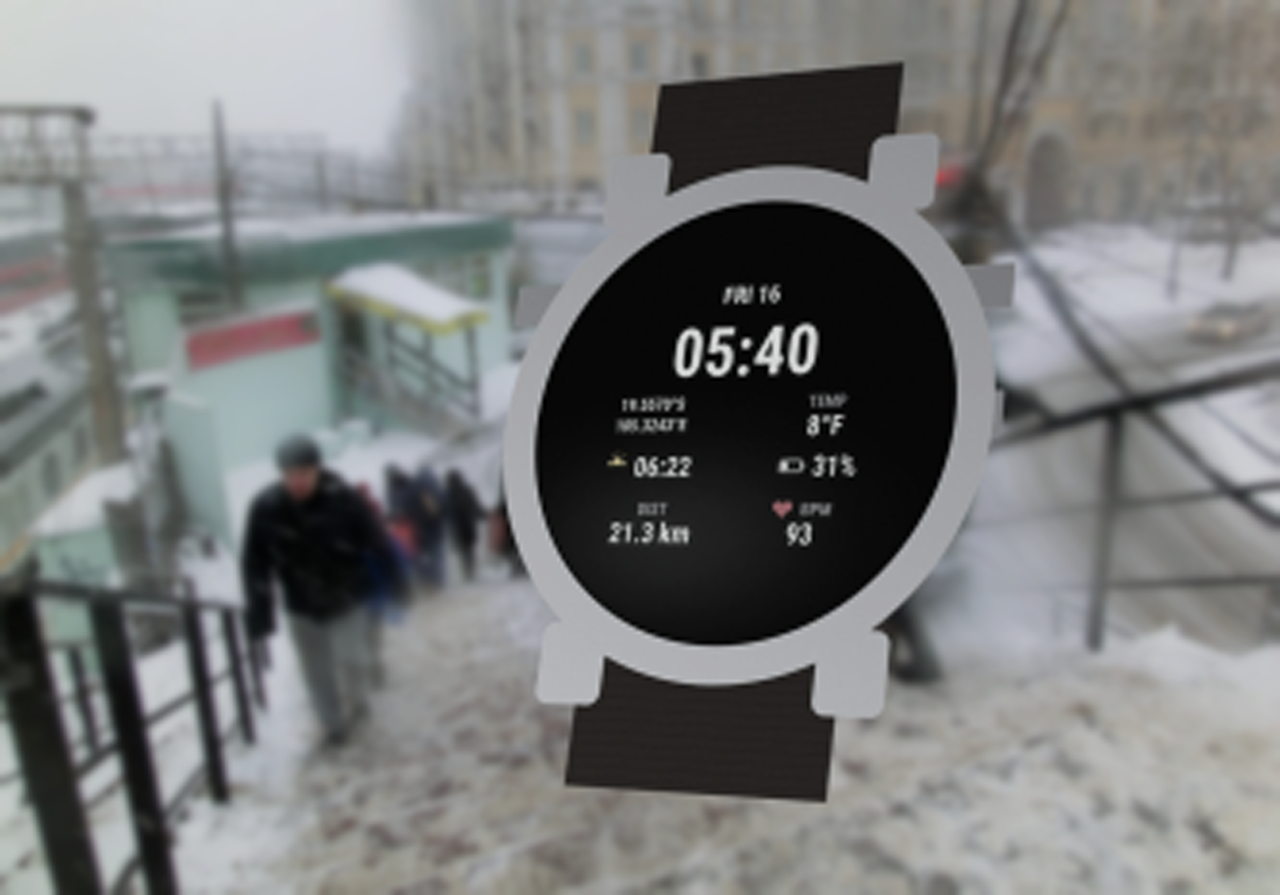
5h40
